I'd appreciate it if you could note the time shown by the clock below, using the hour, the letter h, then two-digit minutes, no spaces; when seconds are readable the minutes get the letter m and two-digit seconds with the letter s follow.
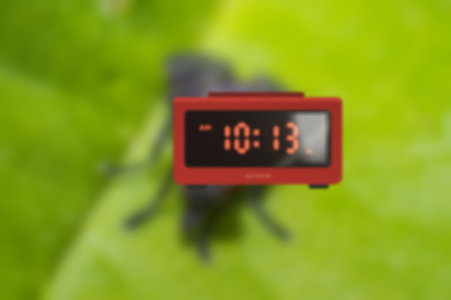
10h13
